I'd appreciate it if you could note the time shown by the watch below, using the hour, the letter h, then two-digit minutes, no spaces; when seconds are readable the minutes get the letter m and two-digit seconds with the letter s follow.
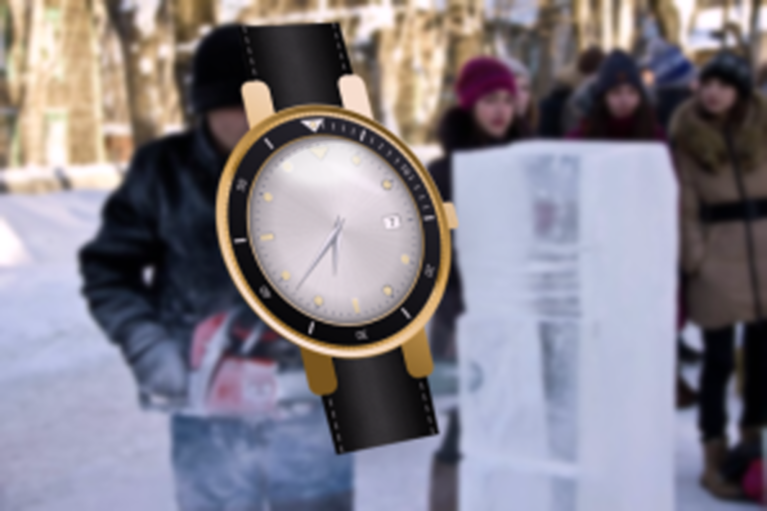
6h38
